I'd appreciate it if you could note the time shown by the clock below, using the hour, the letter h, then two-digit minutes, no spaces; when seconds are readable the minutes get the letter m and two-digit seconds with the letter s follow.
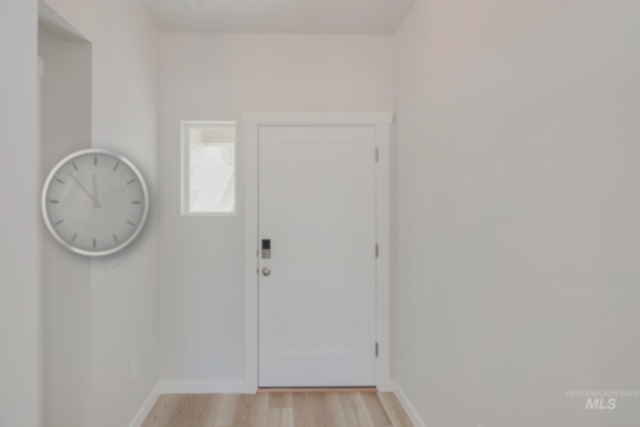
11h53
